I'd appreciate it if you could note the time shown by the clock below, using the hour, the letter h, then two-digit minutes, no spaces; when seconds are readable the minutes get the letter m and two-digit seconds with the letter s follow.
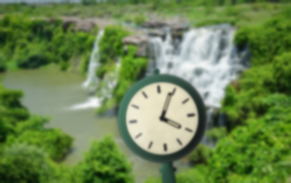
4h04
